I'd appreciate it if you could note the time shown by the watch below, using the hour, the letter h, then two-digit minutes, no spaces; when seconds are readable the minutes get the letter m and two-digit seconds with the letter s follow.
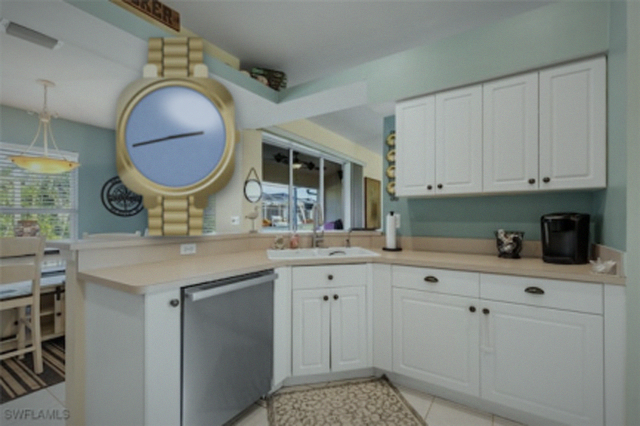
2h43
